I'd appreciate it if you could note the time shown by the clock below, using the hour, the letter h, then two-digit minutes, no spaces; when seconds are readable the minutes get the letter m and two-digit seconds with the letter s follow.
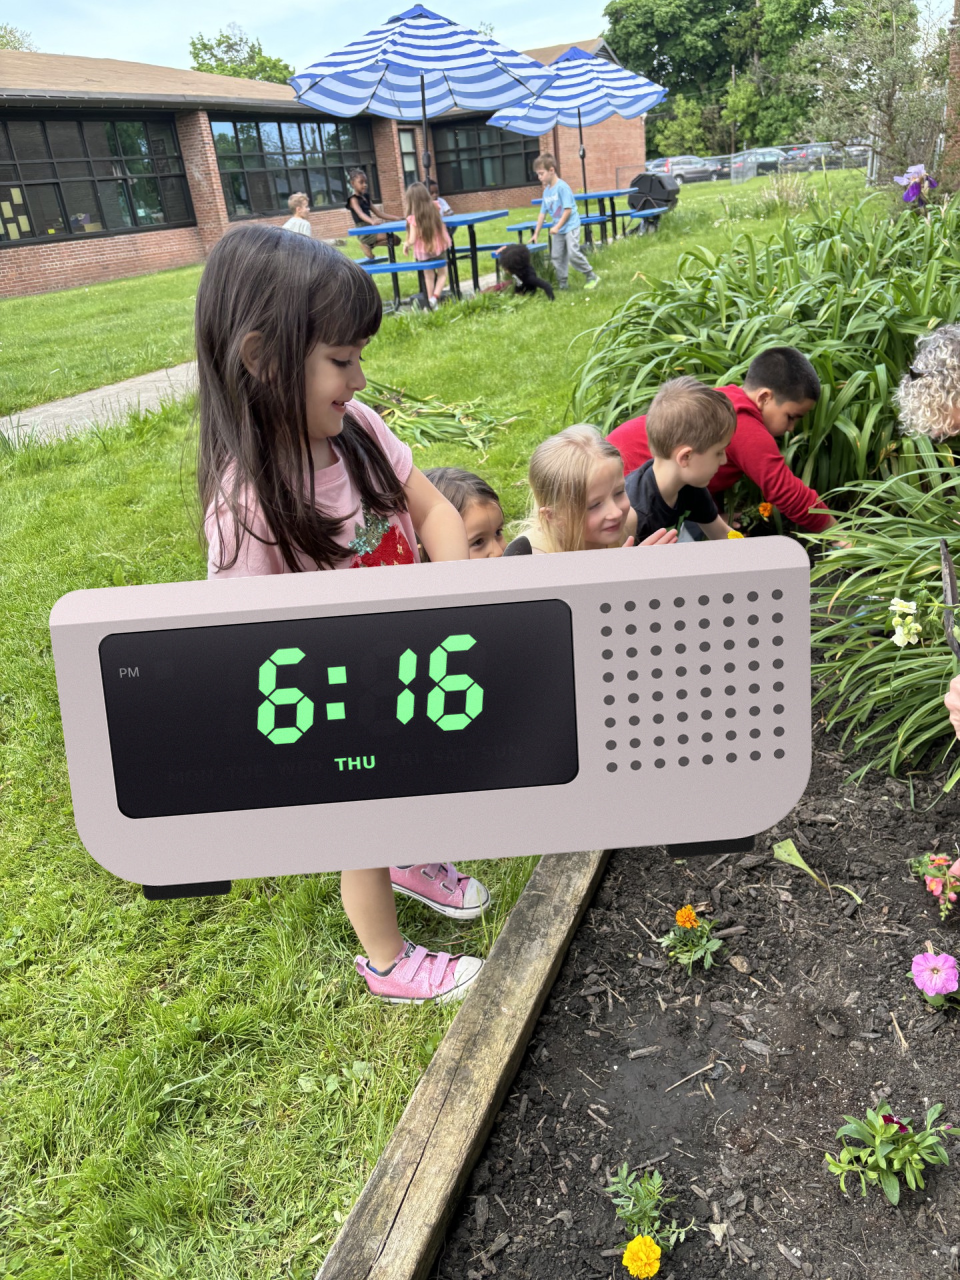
6h16
